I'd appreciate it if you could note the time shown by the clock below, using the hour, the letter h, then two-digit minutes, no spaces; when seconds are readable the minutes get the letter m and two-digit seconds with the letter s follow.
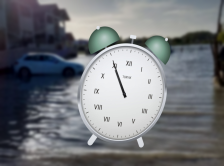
10h55
